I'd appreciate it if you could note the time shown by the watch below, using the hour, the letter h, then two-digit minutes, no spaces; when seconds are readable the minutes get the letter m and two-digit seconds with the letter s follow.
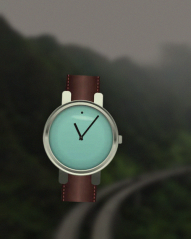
11h06
